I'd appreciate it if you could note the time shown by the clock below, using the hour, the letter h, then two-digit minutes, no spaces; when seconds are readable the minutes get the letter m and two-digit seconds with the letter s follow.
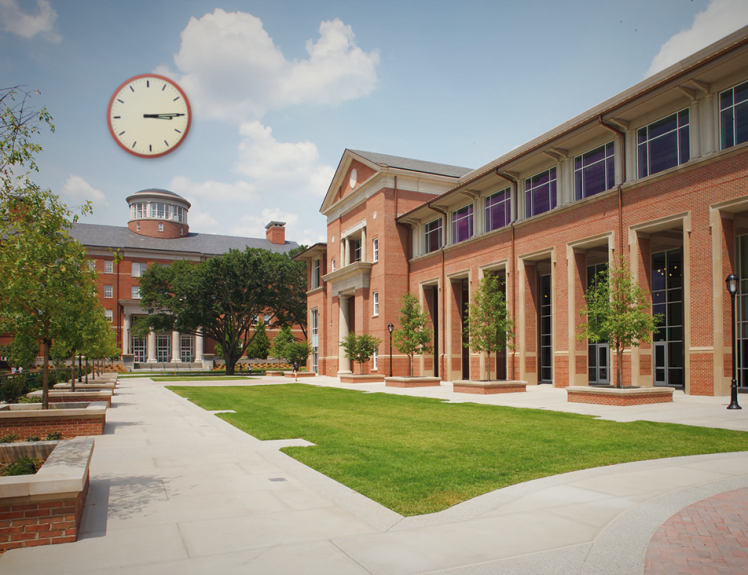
3h15
